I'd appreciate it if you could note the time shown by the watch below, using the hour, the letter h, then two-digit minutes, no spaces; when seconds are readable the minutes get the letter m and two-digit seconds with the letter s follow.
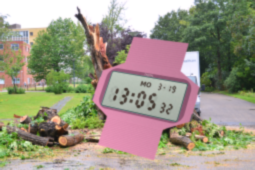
13h05m32s
